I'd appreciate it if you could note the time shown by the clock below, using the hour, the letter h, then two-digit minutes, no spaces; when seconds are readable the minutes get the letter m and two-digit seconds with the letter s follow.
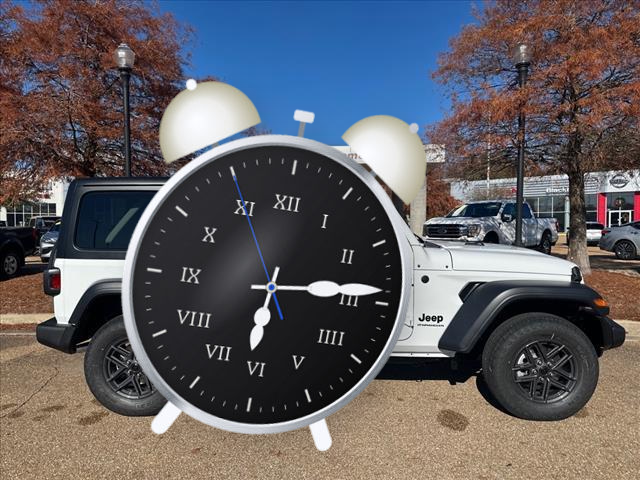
6h13m55s
